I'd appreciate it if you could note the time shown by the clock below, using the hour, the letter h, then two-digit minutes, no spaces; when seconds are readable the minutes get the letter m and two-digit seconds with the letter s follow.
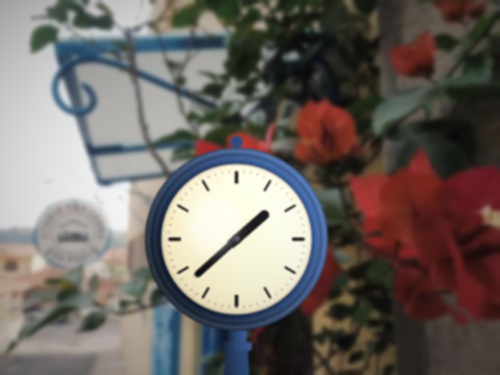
1h38
